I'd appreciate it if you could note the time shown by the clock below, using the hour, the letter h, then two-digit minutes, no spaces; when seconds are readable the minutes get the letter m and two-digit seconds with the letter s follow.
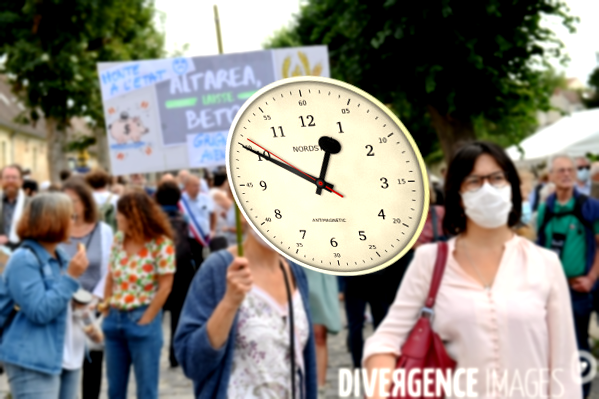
12h49m51s
